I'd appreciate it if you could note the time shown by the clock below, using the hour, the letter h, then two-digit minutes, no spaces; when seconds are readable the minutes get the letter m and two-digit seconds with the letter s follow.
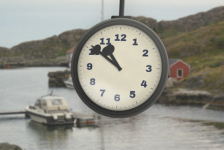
10h51
